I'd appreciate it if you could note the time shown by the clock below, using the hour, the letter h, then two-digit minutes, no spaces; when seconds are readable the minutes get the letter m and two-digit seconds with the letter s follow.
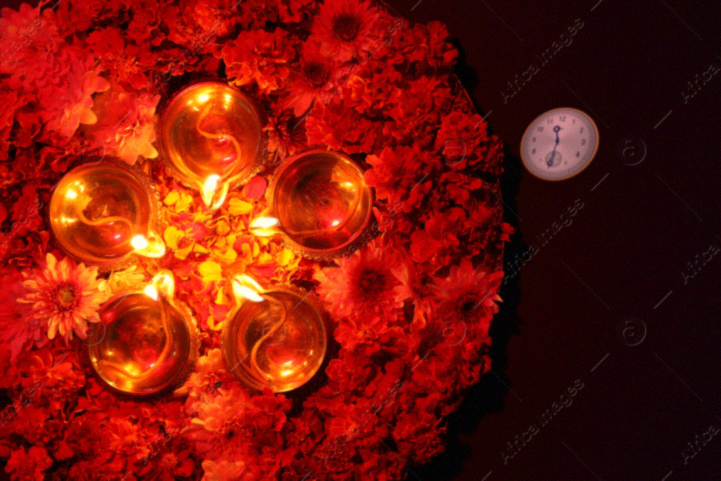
11h31
